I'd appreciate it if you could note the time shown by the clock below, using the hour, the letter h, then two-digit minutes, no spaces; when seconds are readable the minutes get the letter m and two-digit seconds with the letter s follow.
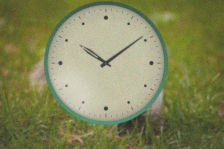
10h09
